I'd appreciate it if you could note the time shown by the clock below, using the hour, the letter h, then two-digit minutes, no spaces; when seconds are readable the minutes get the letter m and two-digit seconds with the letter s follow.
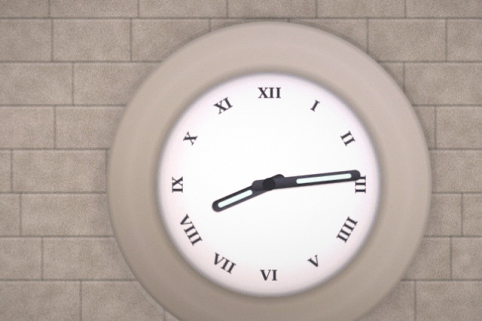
8h14
